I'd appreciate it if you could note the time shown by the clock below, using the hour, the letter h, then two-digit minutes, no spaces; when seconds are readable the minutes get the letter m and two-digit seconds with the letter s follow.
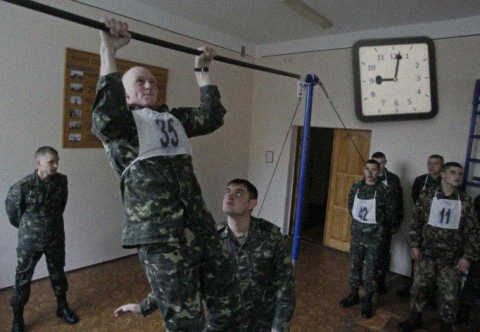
9h02
